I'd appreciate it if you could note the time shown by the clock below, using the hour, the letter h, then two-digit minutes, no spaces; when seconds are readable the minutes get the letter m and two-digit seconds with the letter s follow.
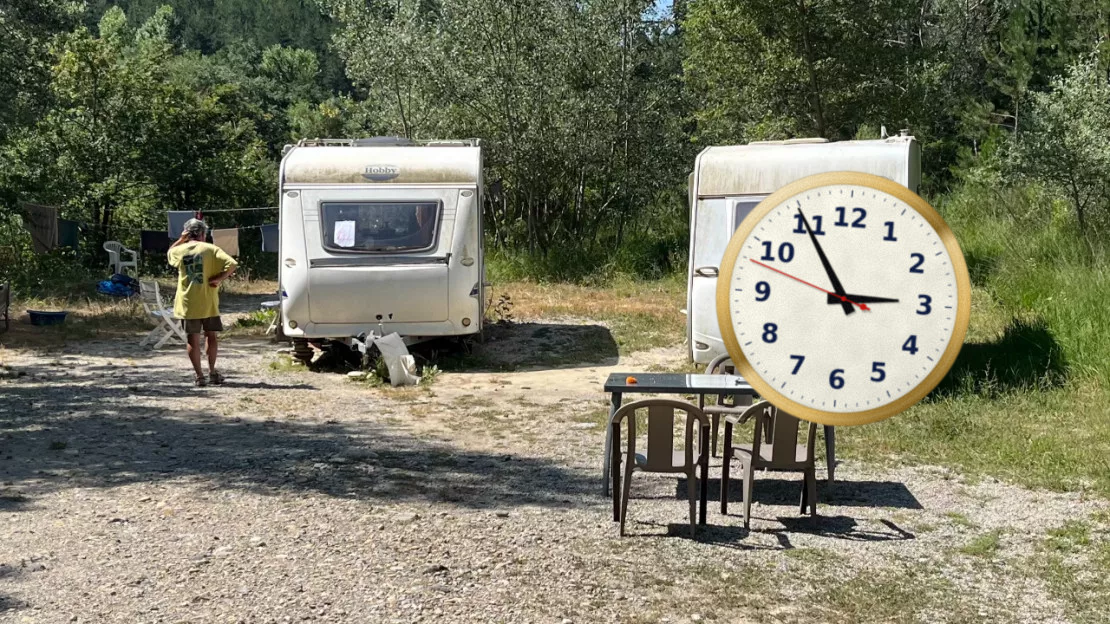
2h54m48s
